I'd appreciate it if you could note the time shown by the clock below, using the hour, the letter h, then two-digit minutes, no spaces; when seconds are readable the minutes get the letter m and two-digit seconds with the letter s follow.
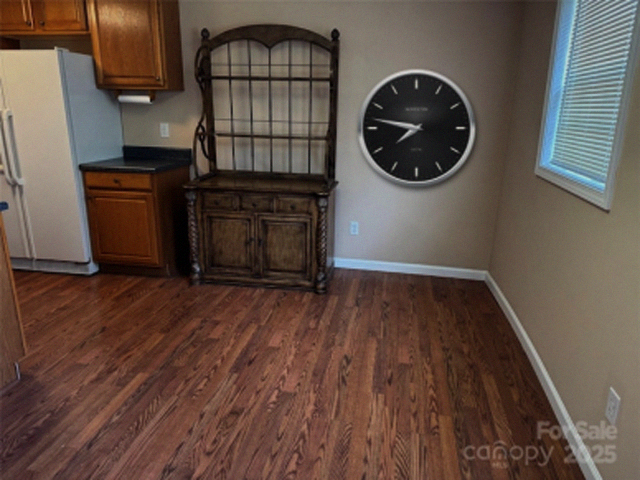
7h47
